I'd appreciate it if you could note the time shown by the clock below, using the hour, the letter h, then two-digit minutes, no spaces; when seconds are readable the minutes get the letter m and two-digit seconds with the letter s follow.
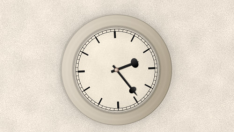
2h24
